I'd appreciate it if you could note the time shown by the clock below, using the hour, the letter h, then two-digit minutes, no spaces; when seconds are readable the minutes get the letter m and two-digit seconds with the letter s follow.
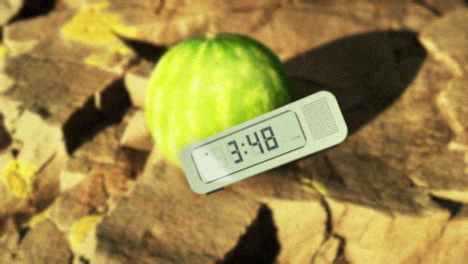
3h48
